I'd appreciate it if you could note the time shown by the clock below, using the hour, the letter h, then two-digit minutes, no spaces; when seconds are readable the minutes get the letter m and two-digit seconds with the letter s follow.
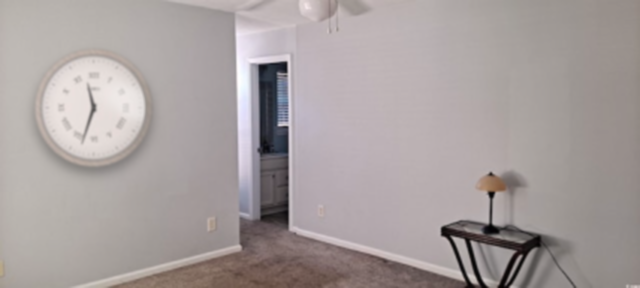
11h33
